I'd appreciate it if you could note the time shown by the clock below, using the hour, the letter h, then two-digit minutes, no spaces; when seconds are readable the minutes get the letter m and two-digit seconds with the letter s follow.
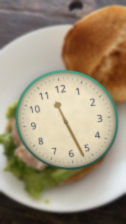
11h27
